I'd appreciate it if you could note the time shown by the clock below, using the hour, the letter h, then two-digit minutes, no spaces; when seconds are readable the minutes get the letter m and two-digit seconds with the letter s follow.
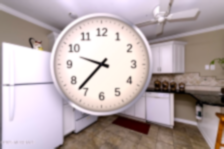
9h37
